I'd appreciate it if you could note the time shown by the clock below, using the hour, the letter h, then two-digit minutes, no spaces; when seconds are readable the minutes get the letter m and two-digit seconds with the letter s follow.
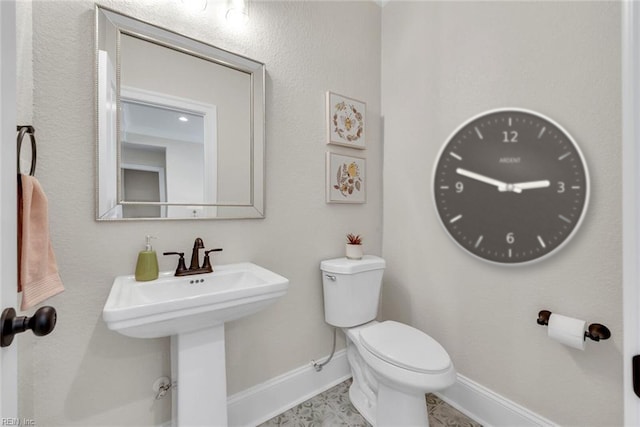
2h48
